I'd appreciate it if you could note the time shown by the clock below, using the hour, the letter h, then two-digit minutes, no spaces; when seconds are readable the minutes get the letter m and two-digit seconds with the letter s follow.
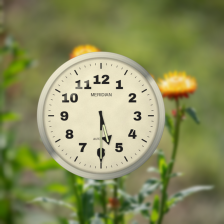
5h30
